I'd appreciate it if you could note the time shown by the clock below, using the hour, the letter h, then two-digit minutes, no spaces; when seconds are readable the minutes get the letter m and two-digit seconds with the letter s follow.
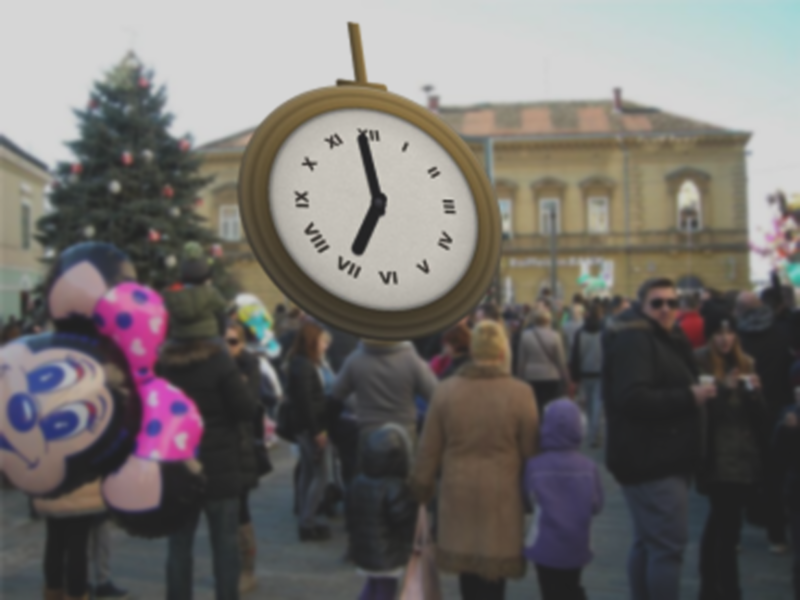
6h59
